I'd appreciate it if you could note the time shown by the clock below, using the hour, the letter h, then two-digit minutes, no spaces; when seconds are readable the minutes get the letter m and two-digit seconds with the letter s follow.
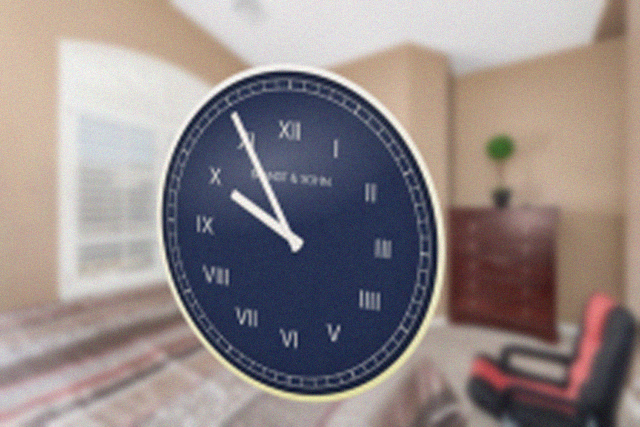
9h55
